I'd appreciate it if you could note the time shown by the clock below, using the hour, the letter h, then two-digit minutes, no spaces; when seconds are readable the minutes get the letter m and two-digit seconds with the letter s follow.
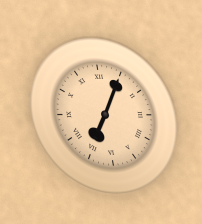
7h05
